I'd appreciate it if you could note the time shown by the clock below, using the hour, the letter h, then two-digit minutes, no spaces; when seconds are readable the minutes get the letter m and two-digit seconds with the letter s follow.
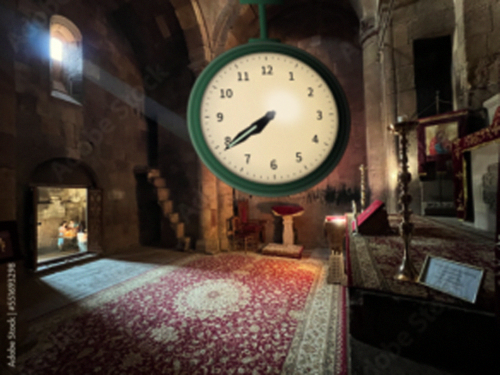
7h39
